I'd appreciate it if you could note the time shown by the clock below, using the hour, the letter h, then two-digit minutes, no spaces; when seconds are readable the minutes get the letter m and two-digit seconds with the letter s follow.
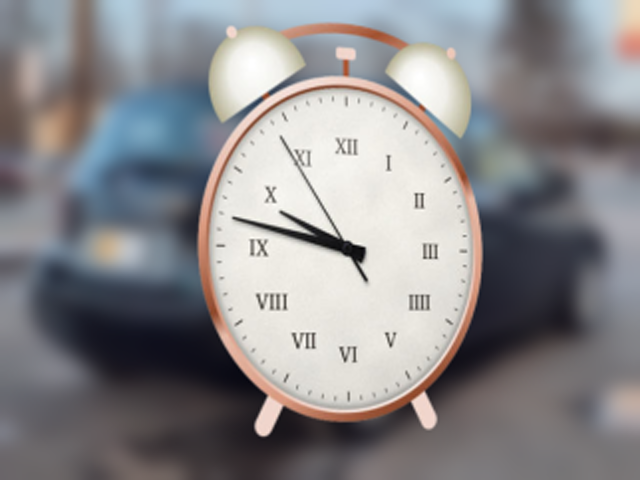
9h46m54s
